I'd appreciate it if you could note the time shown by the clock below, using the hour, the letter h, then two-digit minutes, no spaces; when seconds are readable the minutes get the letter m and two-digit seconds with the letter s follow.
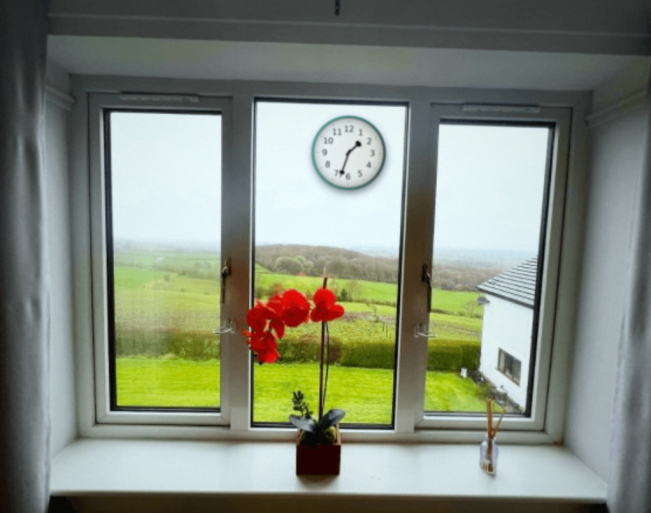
1h33
